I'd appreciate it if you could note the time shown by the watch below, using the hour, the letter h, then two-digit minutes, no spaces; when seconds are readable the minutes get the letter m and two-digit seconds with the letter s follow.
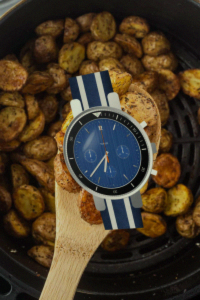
6h38
